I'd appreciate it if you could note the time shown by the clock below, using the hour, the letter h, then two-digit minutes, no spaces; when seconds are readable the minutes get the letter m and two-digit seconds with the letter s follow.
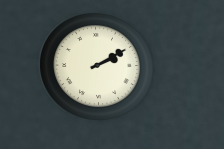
2h10
